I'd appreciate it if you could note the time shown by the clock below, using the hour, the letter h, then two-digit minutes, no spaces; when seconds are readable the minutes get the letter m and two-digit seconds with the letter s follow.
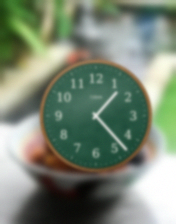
1h23
